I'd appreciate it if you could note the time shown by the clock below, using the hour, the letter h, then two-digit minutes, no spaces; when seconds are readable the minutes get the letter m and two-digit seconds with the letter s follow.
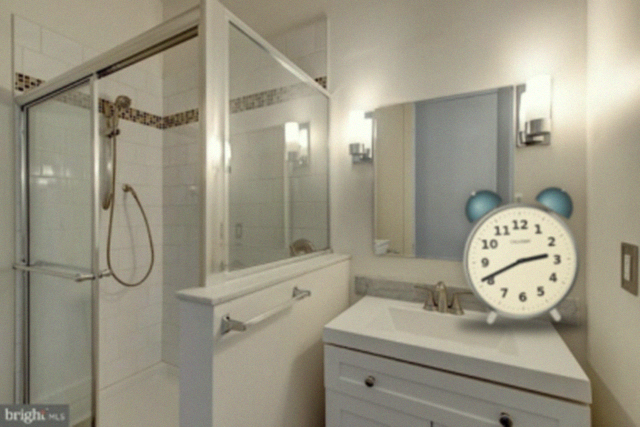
2h41
